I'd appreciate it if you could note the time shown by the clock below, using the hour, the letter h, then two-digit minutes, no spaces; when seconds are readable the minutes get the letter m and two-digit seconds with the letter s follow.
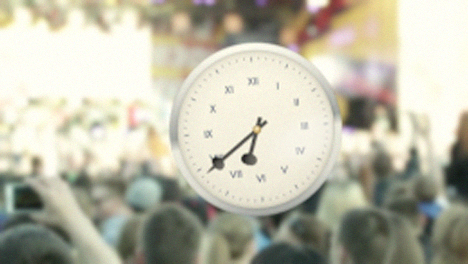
6h39
